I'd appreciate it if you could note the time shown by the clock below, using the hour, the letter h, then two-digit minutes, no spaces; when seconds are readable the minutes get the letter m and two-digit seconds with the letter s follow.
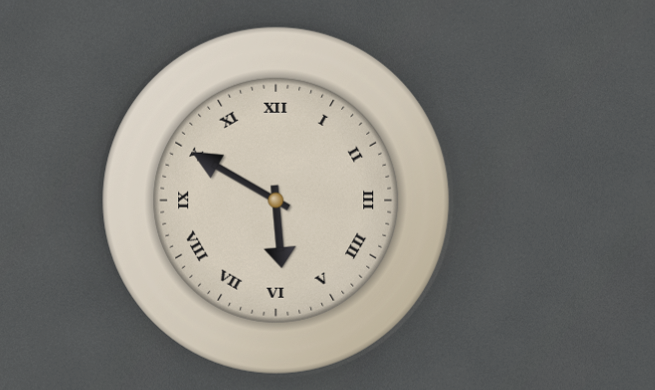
5h50
